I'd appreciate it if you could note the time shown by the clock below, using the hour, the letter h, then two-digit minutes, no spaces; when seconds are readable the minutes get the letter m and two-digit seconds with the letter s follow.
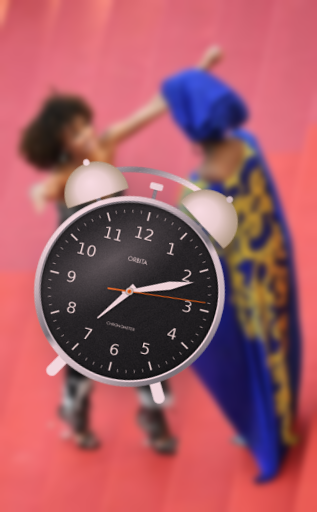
7h11m14s
